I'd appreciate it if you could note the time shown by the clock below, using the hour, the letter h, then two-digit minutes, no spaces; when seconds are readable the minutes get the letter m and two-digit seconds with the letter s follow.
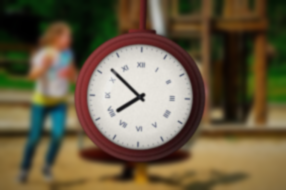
7h52
